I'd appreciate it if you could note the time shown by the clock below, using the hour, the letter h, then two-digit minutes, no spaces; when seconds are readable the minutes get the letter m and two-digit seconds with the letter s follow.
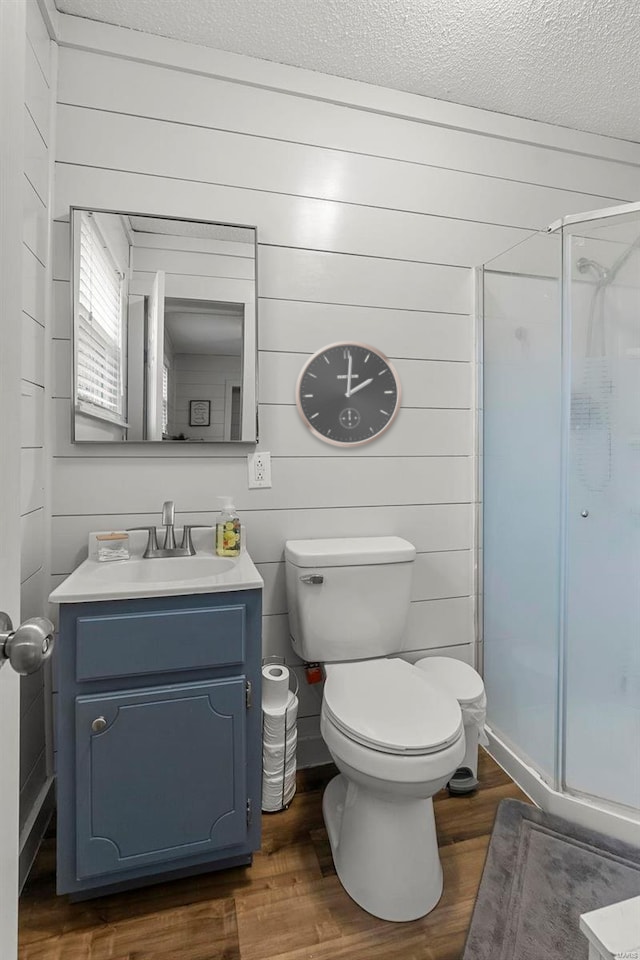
2h01
